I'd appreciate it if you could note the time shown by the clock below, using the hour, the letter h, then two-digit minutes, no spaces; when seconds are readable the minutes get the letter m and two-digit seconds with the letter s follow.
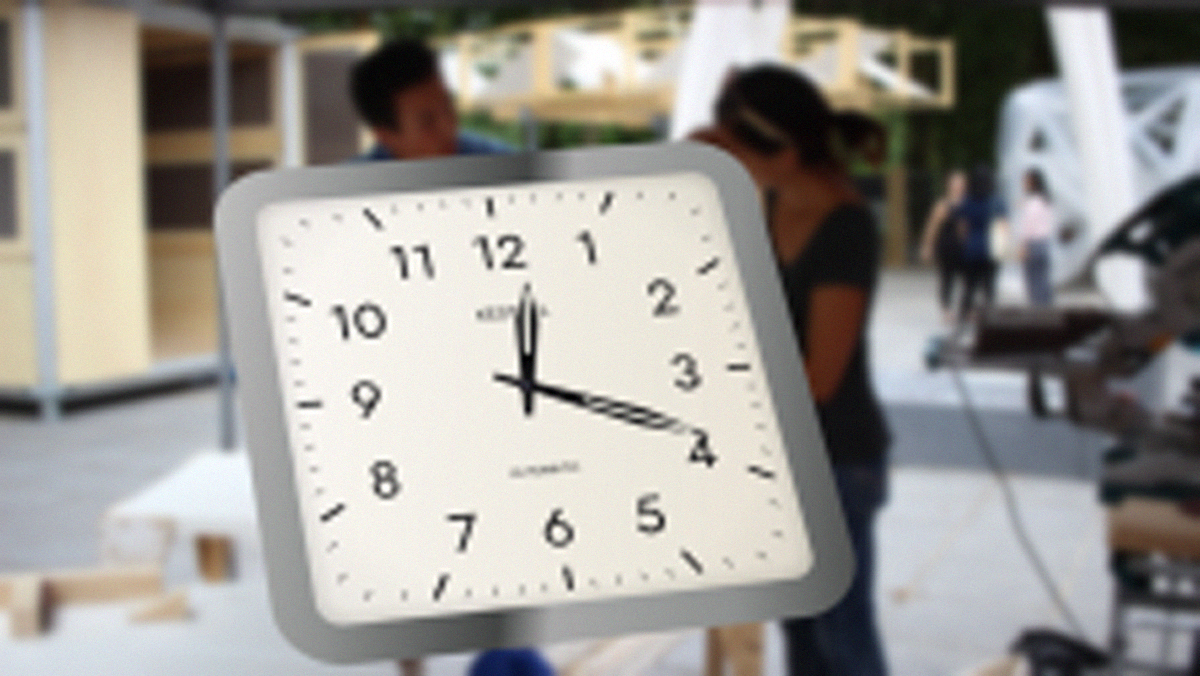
12h19
